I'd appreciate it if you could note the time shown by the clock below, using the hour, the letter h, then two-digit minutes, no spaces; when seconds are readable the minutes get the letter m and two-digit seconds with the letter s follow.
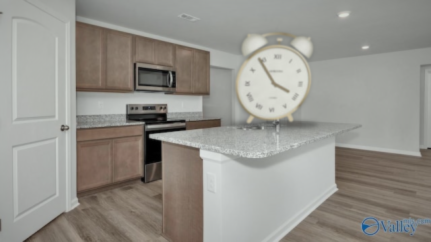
3h54
